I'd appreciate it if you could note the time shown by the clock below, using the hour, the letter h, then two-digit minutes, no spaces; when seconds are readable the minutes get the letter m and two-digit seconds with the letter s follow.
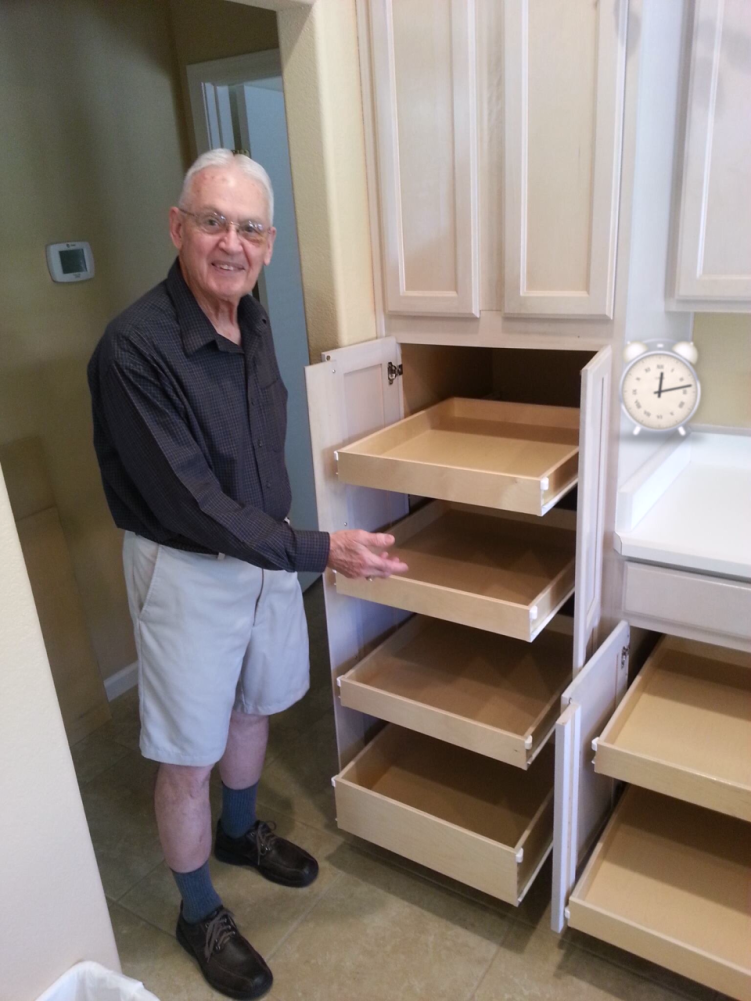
12h13
